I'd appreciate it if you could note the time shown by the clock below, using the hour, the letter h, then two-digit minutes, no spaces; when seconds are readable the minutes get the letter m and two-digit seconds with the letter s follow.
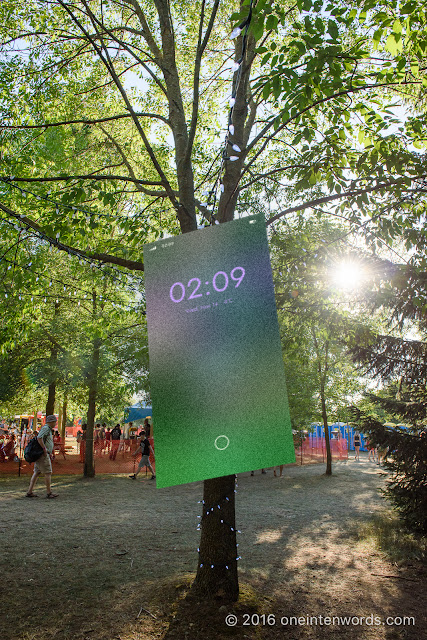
2h09
